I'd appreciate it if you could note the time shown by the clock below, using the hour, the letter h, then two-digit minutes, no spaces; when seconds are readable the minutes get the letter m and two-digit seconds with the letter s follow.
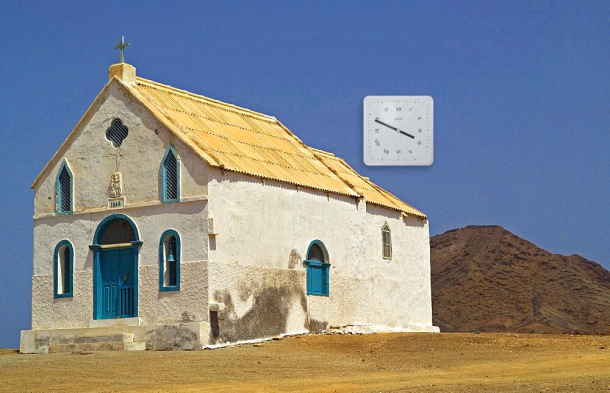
3h49
